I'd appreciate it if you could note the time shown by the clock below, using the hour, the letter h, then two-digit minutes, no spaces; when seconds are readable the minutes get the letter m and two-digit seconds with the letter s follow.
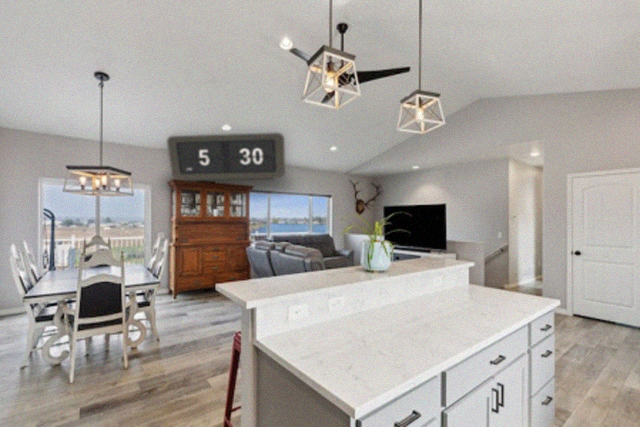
5h30
